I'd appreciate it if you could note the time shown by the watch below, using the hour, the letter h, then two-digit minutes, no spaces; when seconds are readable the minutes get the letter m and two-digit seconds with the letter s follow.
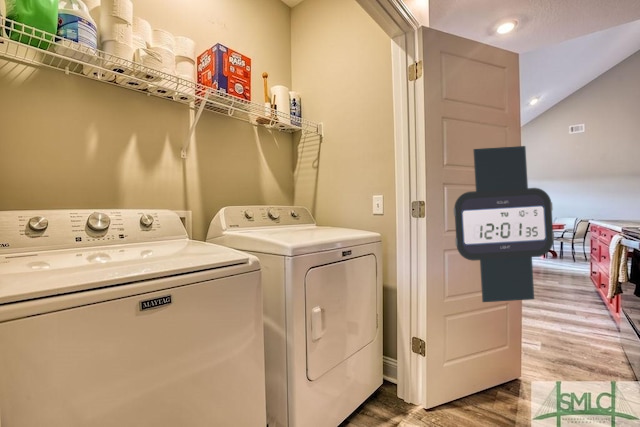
12h01m35s
